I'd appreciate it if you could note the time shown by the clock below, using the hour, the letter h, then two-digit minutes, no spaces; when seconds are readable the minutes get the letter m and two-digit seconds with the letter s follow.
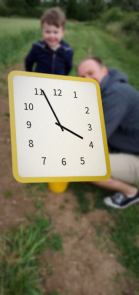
3h56
